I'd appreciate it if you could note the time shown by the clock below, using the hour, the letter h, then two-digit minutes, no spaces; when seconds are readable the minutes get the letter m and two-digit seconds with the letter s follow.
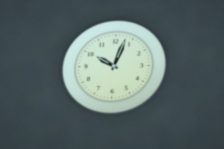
10h03
